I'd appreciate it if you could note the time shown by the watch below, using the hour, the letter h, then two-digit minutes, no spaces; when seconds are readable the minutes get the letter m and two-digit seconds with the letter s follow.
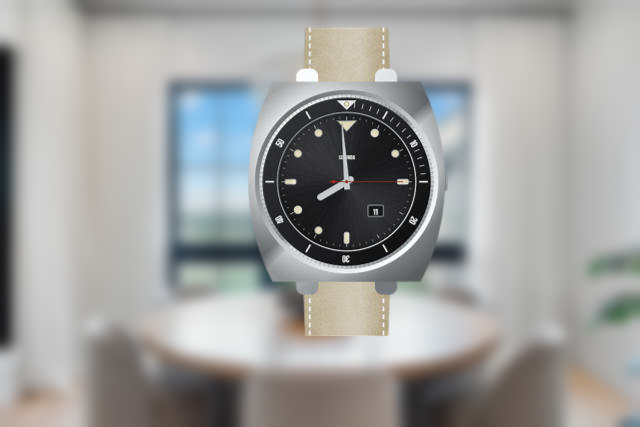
7h59m15s
